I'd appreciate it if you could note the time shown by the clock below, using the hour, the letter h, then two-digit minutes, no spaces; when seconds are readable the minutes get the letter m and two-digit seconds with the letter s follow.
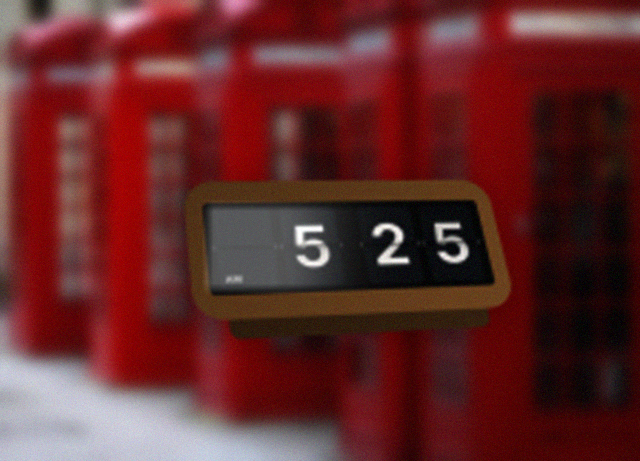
5h25
